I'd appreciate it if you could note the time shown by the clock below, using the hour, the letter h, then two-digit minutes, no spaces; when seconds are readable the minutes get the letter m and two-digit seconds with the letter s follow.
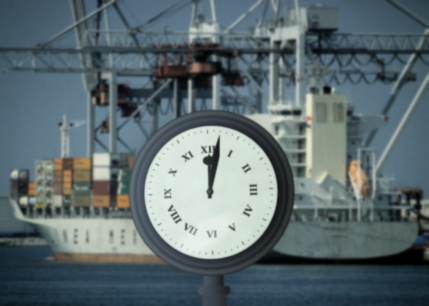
12h02
